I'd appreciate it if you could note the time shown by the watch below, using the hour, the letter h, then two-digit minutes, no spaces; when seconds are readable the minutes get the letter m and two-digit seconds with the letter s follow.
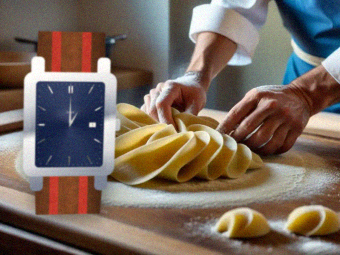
1h00
